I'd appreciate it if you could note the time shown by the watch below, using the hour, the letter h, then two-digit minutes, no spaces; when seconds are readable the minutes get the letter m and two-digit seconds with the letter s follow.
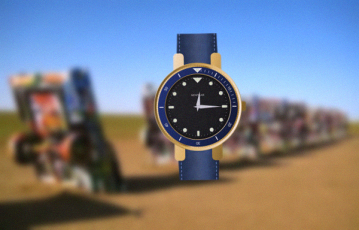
12h15
